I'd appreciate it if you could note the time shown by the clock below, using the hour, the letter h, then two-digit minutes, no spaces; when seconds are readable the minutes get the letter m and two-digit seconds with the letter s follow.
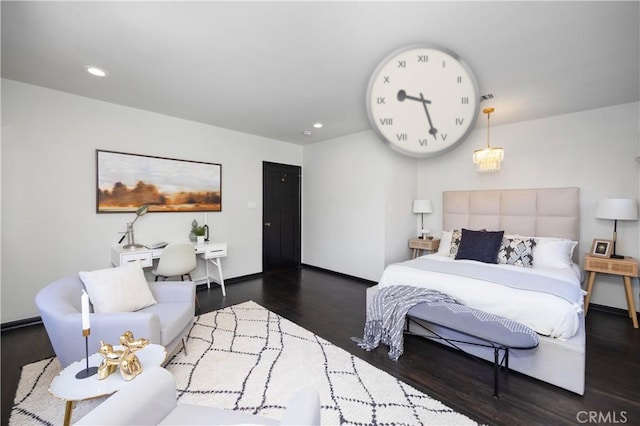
9h27
